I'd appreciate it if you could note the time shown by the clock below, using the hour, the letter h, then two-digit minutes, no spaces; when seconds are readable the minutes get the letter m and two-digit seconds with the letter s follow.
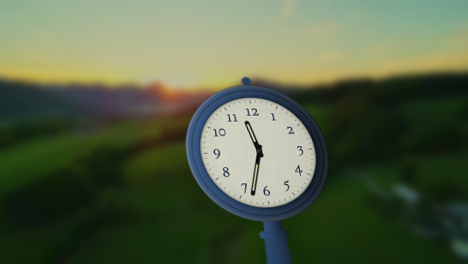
11h33
